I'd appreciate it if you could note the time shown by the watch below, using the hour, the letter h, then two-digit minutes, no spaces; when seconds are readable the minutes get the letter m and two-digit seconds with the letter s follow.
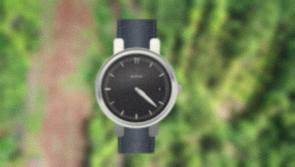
4h22
